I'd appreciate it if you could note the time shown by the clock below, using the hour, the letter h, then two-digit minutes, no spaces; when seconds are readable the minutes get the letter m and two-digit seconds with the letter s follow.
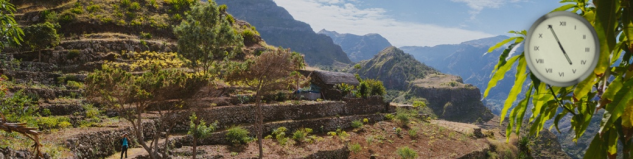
4h55
